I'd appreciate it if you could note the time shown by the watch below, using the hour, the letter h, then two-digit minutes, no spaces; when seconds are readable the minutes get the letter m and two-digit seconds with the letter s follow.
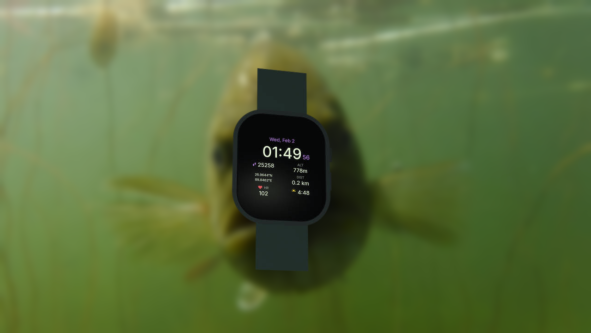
1h49
